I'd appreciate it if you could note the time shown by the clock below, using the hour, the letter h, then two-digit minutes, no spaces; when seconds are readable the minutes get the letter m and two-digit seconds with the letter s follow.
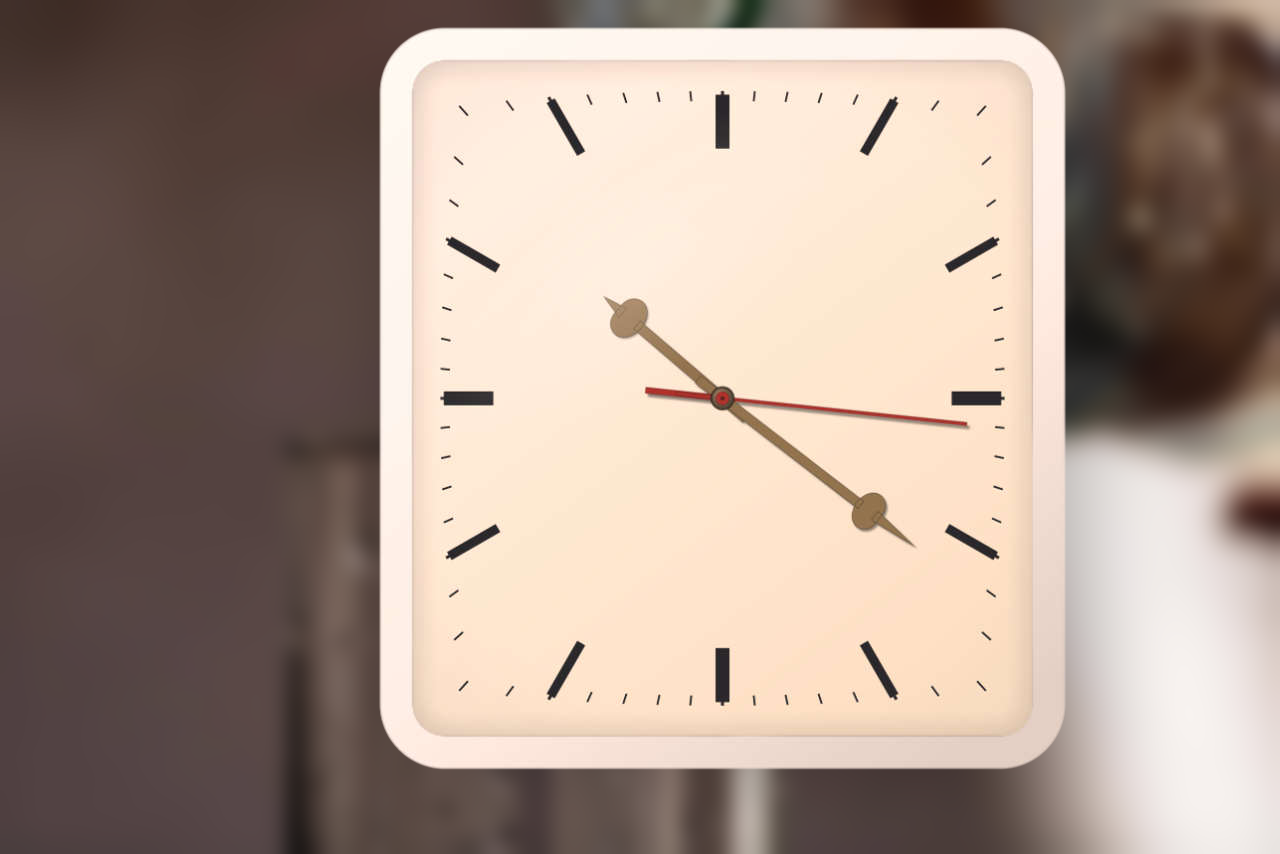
10h21m16s
